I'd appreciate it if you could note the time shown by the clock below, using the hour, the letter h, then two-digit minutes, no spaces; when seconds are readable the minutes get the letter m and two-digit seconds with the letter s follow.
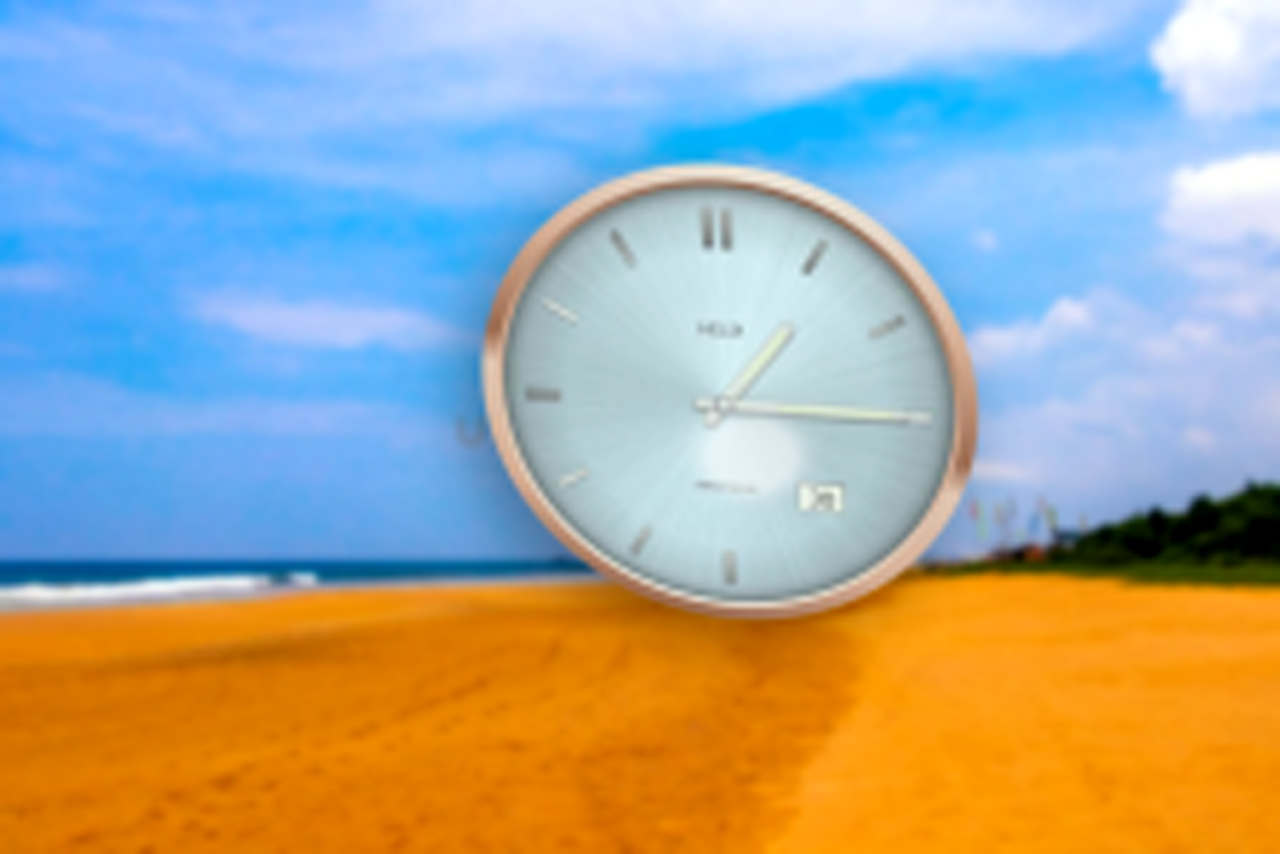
1h15
